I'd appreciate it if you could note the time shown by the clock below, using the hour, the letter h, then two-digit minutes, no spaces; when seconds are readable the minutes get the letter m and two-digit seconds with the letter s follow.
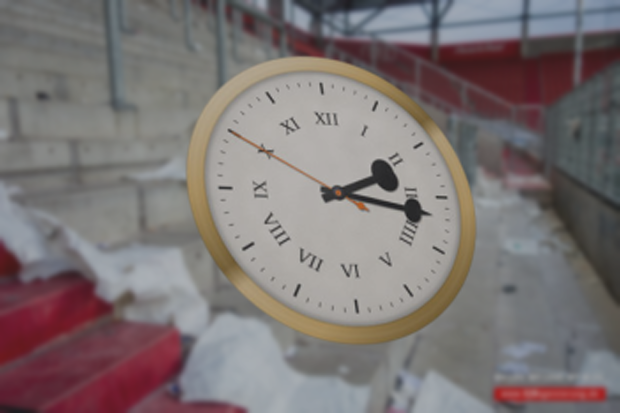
2h16m50s
